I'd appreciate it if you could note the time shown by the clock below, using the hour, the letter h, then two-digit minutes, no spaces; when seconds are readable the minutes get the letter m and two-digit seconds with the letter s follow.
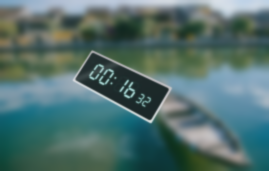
0h16m32s
